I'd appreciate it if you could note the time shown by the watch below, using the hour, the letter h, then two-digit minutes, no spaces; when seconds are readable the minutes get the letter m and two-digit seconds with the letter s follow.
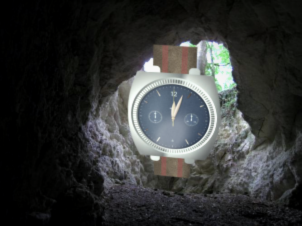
12h03
